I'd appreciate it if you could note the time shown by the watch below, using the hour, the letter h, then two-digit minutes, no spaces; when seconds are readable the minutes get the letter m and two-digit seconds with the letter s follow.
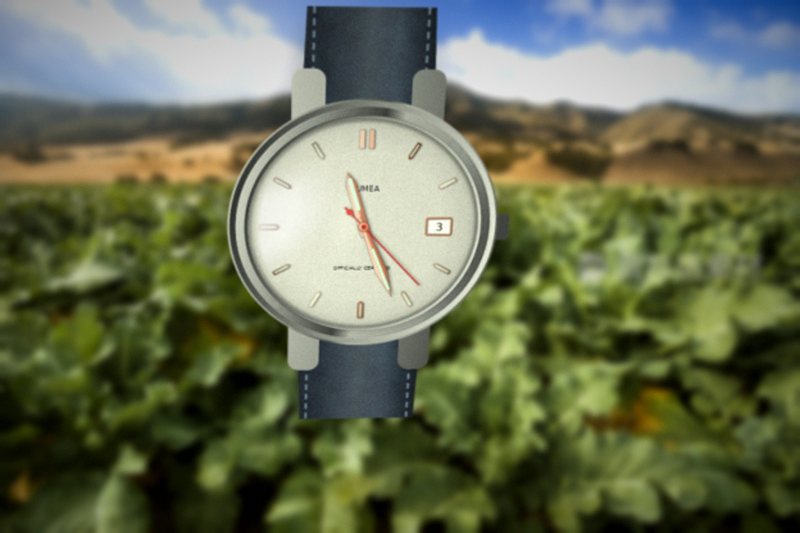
11h26m23s
